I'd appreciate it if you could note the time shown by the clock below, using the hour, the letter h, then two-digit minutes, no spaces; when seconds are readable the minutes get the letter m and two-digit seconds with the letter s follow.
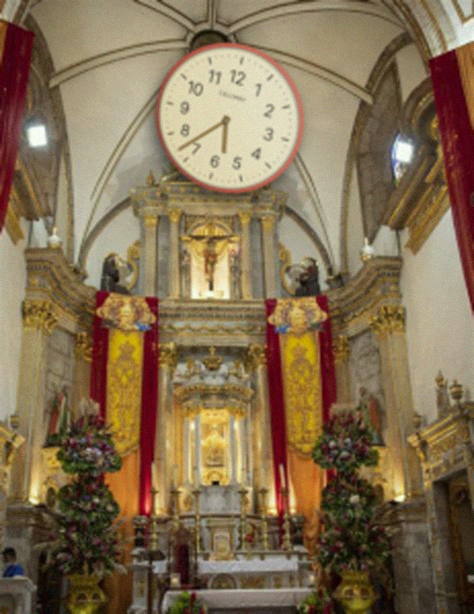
5h37
